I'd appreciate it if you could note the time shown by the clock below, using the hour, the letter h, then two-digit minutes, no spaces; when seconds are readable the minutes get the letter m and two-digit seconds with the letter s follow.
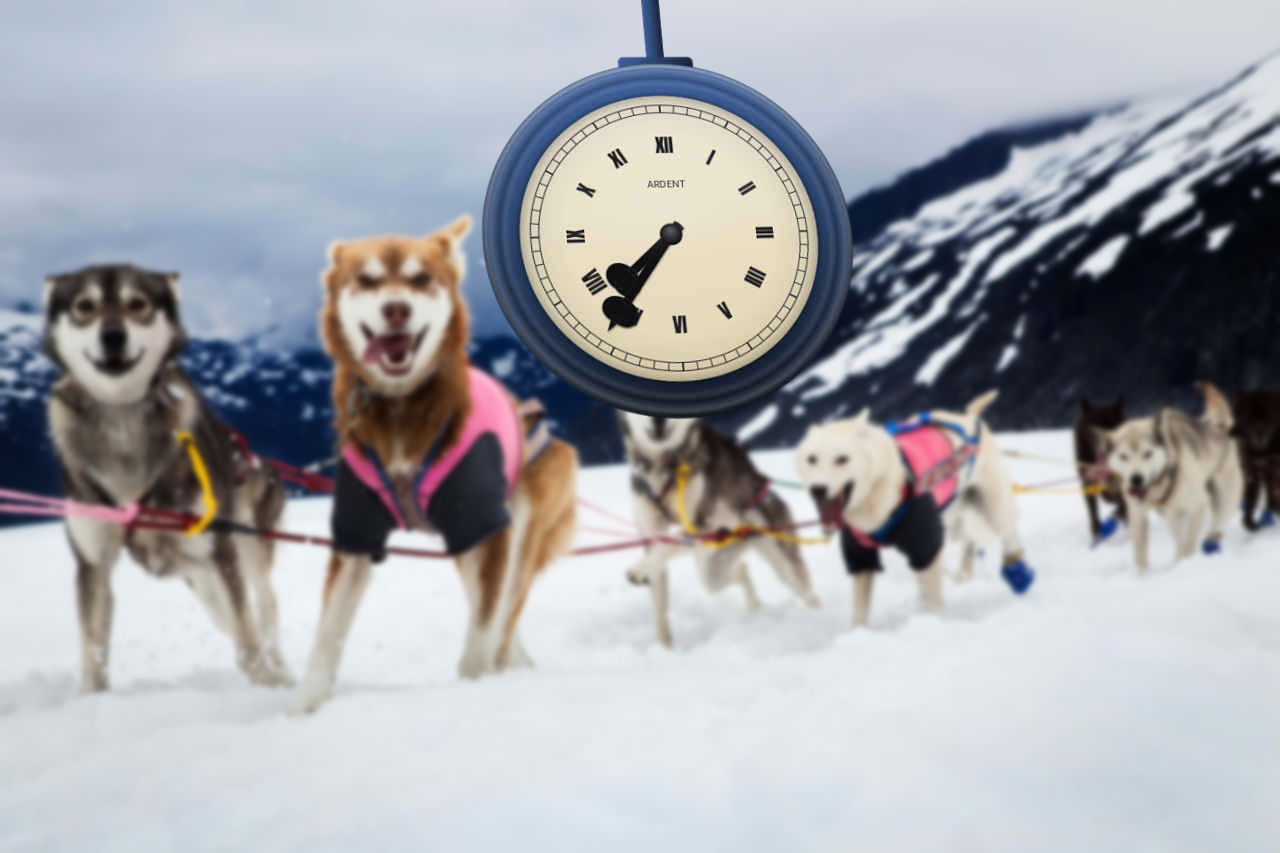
7h36
